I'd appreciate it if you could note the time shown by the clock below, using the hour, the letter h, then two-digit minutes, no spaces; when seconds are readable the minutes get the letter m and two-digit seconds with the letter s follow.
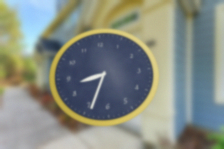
8h34
